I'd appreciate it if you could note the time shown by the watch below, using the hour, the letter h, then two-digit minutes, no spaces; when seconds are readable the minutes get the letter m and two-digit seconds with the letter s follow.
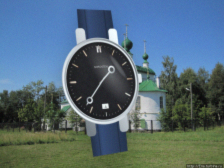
1h37
